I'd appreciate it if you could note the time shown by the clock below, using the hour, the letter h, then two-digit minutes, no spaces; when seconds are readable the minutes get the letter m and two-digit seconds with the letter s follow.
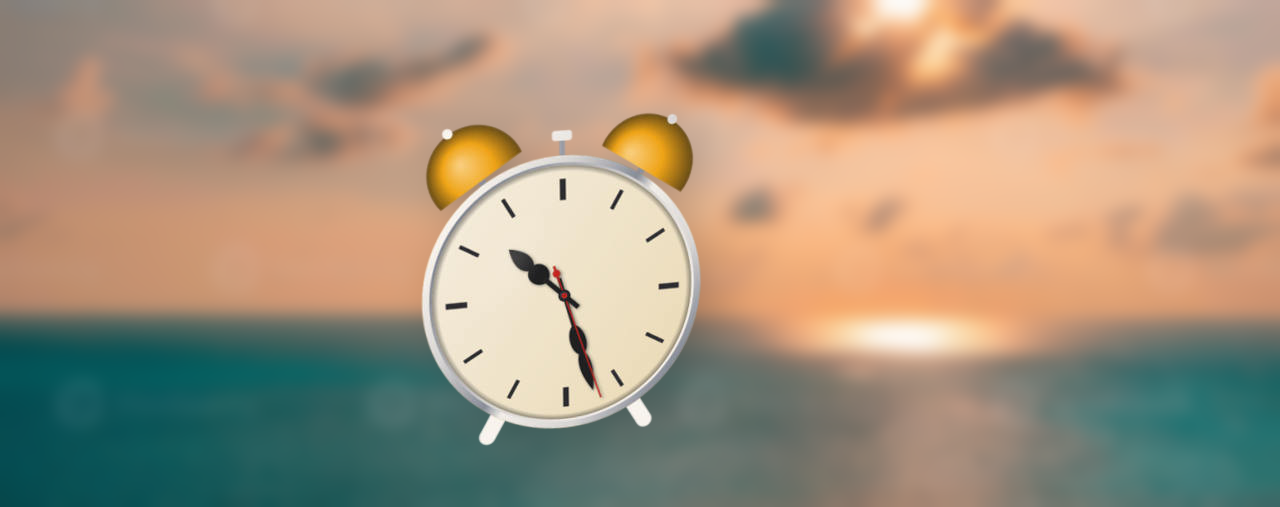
10h27m27s
